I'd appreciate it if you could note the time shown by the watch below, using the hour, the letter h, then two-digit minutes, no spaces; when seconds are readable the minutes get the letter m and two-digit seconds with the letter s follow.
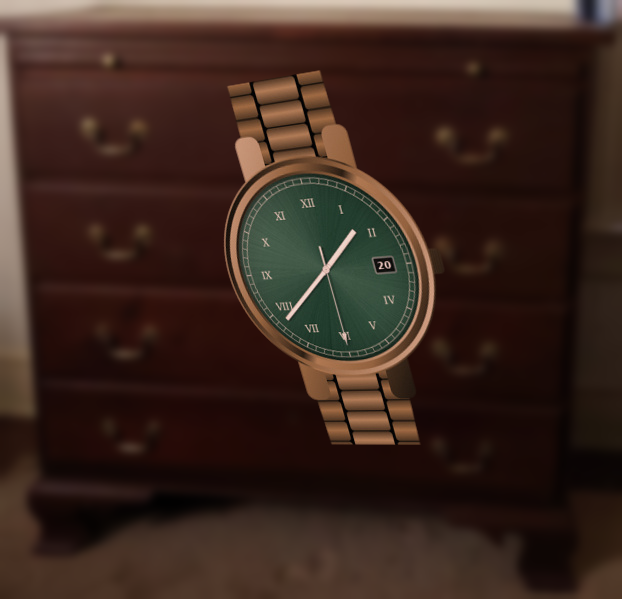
1h38m30s
